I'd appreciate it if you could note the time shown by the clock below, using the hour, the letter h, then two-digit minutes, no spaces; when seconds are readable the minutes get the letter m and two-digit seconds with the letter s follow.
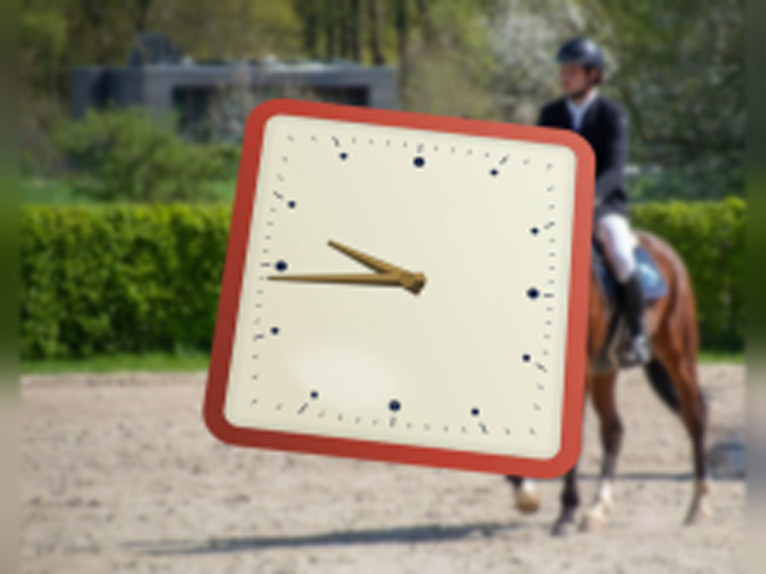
9h44
